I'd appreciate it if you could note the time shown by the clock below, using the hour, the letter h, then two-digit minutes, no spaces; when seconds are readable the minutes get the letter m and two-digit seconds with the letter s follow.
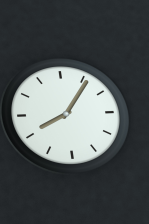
8h06
